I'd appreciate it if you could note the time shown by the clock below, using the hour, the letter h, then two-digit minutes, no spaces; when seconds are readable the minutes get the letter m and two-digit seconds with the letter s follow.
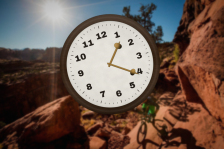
1h21
